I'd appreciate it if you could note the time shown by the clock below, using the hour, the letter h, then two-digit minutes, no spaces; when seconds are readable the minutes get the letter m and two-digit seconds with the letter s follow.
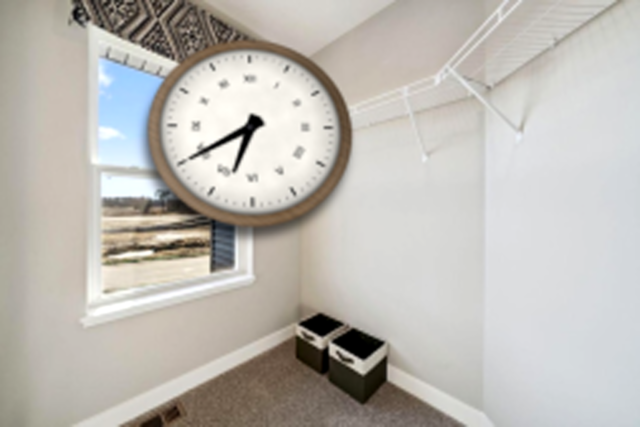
6h40
